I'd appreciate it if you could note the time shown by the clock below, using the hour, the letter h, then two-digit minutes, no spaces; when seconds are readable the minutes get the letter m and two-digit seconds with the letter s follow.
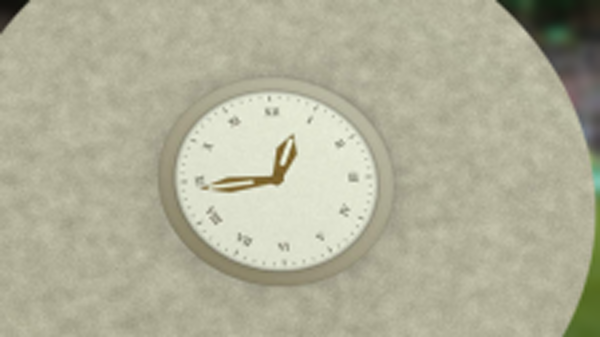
12h44
